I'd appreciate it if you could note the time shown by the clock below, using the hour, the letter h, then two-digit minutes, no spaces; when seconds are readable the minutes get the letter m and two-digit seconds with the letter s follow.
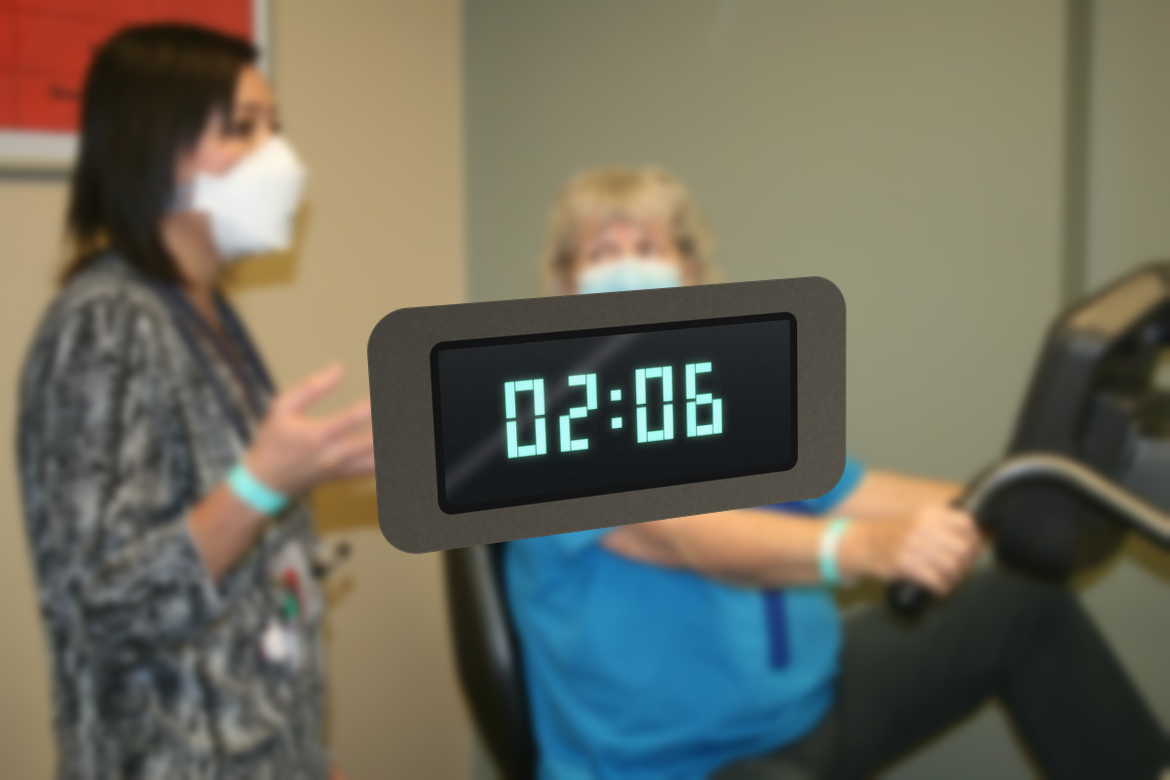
2h06
